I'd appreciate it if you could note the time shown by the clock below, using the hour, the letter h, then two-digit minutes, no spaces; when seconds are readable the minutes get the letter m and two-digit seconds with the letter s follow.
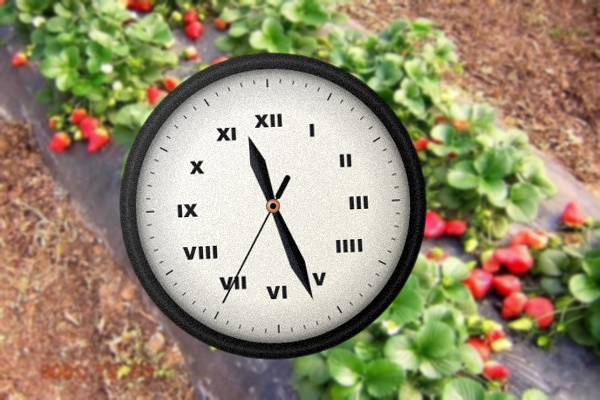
11h26m35s
